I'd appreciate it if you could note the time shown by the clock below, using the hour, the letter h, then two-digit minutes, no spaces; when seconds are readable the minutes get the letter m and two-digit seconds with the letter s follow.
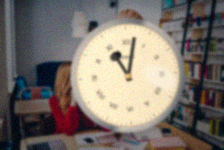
11h02
